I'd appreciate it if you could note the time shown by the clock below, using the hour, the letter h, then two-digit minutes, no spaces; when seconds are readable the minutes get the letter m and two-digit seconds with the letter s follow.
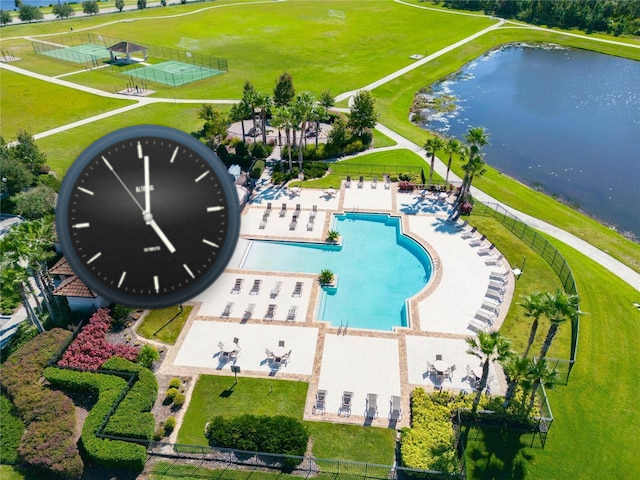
5h00m55s
